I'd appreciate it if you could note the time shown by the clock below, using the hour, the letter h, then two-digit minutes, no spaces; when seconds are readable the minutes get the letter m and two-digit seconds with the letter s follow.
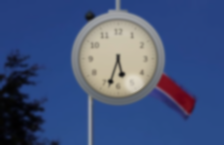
5h33
